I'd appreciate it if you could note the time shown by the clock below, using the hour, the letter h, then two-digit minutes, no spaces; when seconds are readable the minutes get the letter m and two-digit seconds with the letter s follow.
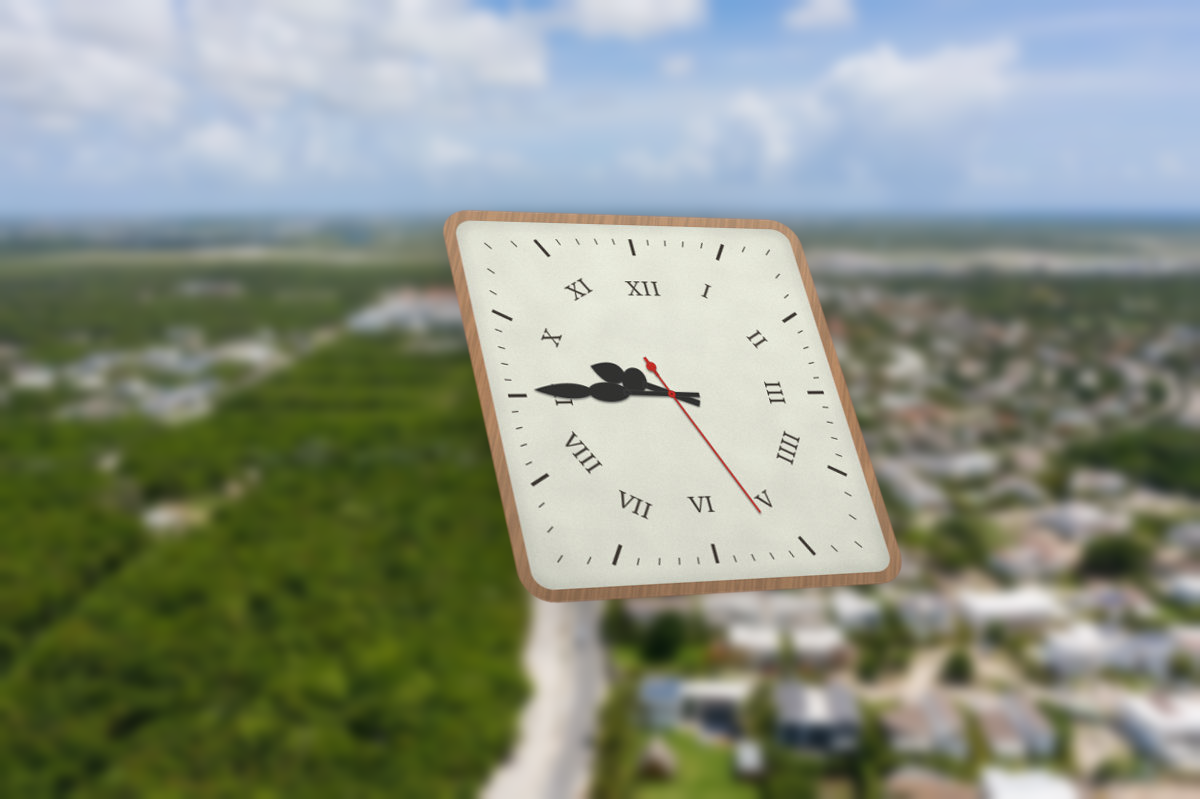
9h45m26s
